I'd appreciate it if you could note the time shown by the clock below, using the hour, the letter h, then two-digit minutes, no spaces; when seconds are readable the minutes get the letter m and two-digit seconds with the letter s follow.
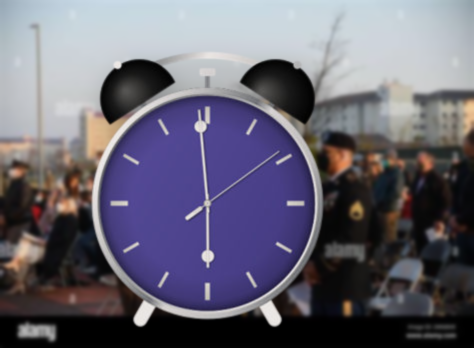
5h59m09s
